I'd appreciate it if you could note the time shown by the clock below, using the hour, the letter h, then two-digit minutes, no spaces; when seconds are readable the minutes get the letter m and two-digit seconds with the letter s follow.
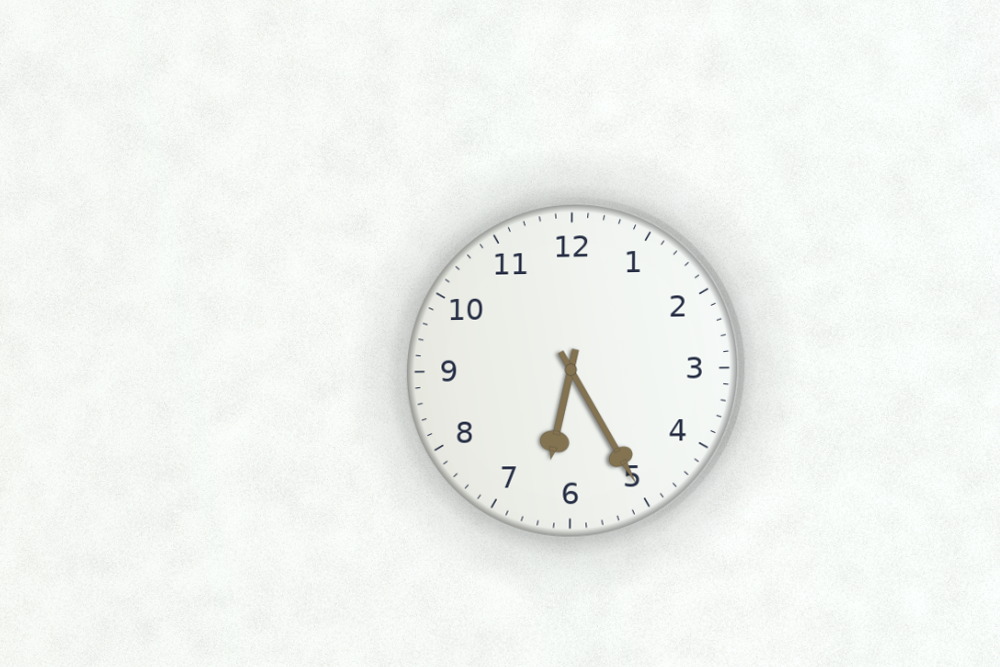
6h25
